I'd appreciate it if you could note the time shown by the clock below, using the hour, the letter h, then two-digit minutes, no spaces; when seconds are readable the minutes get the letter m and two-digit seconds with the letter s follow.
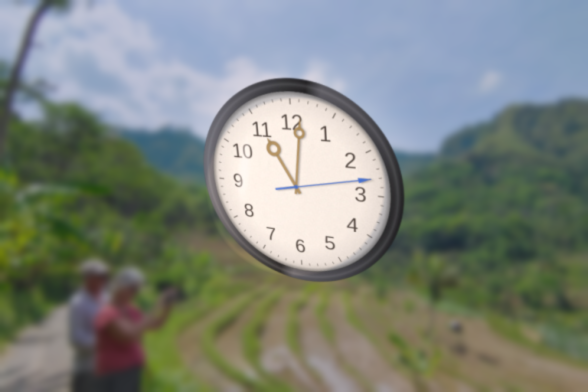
11h01m13s
